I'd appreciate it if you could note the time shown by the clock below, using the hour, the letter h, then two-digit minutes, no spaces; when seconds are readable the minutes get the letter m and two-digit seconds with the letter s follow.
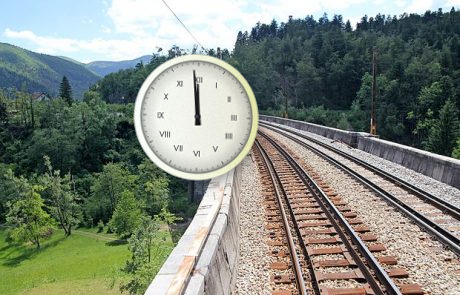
11h59
